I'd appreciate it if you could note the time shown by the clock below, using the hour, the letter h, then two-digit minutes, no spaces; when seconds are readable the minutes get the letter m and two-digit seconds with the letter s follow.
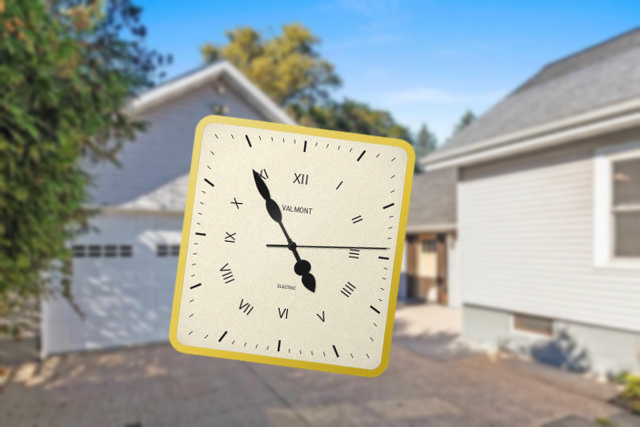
4h54m14s
